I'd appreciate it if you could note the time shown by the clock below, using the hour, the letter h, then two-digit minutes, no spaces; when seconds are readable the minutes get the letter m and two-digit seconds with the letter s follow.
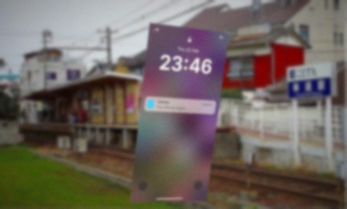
23h46
